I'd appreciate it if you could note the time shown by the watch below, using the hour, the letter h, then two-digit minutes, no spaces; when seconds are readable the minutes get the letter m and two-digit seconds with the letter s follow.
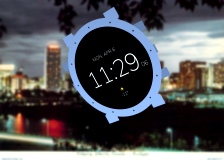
11h29
